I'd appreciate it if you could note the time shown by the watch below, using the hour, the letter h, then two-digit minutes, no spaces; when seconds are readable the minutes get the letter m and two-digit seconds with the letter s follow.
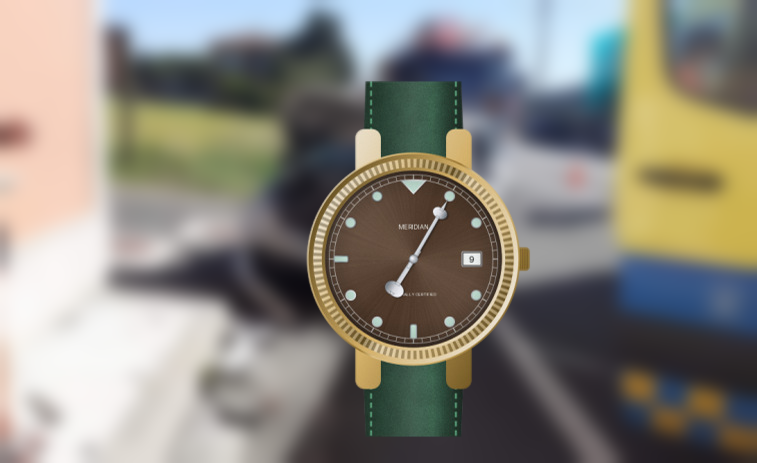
7h05
